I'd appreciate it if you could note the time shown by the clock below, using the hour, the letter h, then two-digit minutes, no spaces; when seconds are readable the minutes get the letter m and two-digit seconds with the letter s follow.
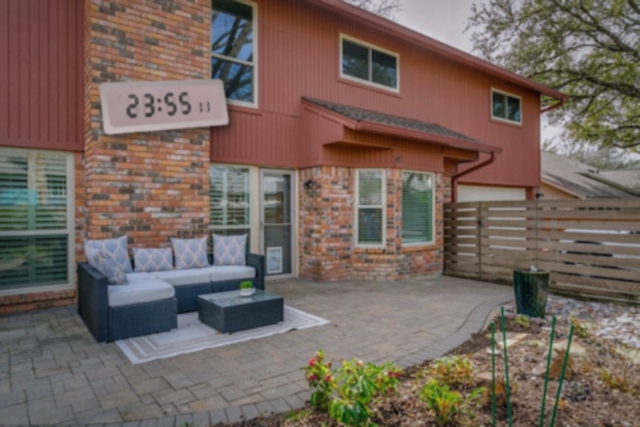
23h55m11s
